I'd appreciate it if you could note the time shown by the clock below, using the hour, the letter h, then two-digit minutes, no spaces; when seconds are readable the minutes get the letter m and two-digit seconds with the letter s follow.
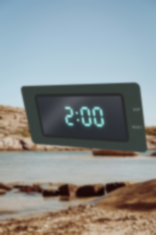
2h00
